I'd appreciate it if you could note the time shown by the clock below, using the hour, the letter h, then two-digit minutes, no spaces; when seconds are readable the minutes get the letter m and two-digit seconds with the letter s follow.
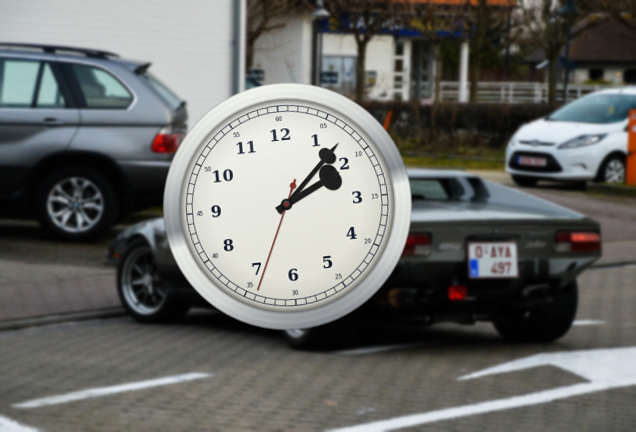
2h07m34s
